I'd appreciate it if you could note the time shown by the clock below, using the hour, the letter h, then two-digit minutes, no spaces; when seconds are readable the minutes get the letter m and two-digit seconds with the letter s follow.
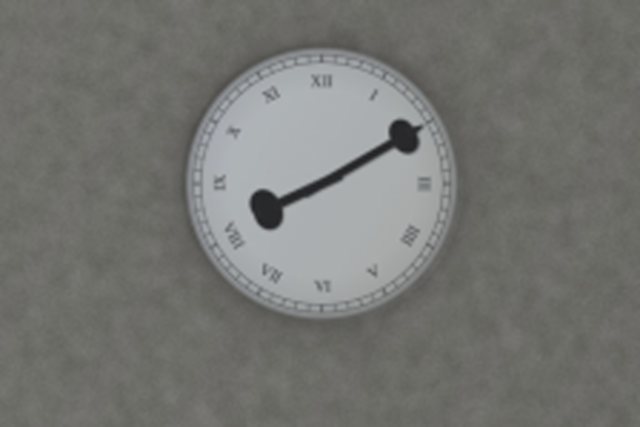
8h10
